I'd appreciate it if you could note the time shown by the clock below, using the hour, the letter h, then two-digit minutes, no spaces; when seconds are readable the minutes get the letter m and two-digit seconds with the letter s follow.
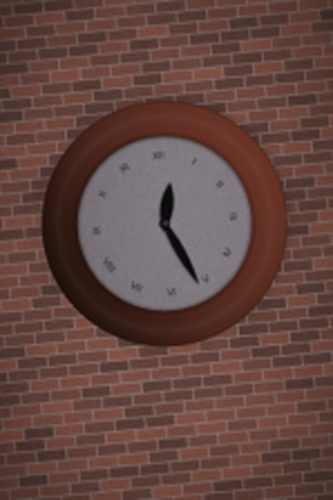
12h26
